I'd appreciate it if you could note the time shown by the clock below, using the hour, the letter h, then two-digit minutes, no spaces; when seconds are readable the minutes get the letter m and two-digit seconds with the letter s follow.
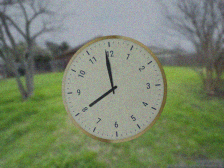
7h59
